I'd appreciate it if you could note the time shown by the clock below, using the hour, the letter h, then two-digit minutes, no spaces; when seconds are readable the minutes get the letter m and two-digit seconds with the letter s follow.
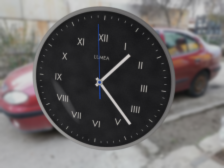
1h22m59s
